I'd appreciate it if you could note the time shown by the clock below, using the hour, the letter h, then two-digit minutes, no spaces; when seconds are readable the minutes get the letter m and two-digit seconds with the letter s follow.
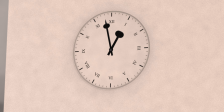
12h58
